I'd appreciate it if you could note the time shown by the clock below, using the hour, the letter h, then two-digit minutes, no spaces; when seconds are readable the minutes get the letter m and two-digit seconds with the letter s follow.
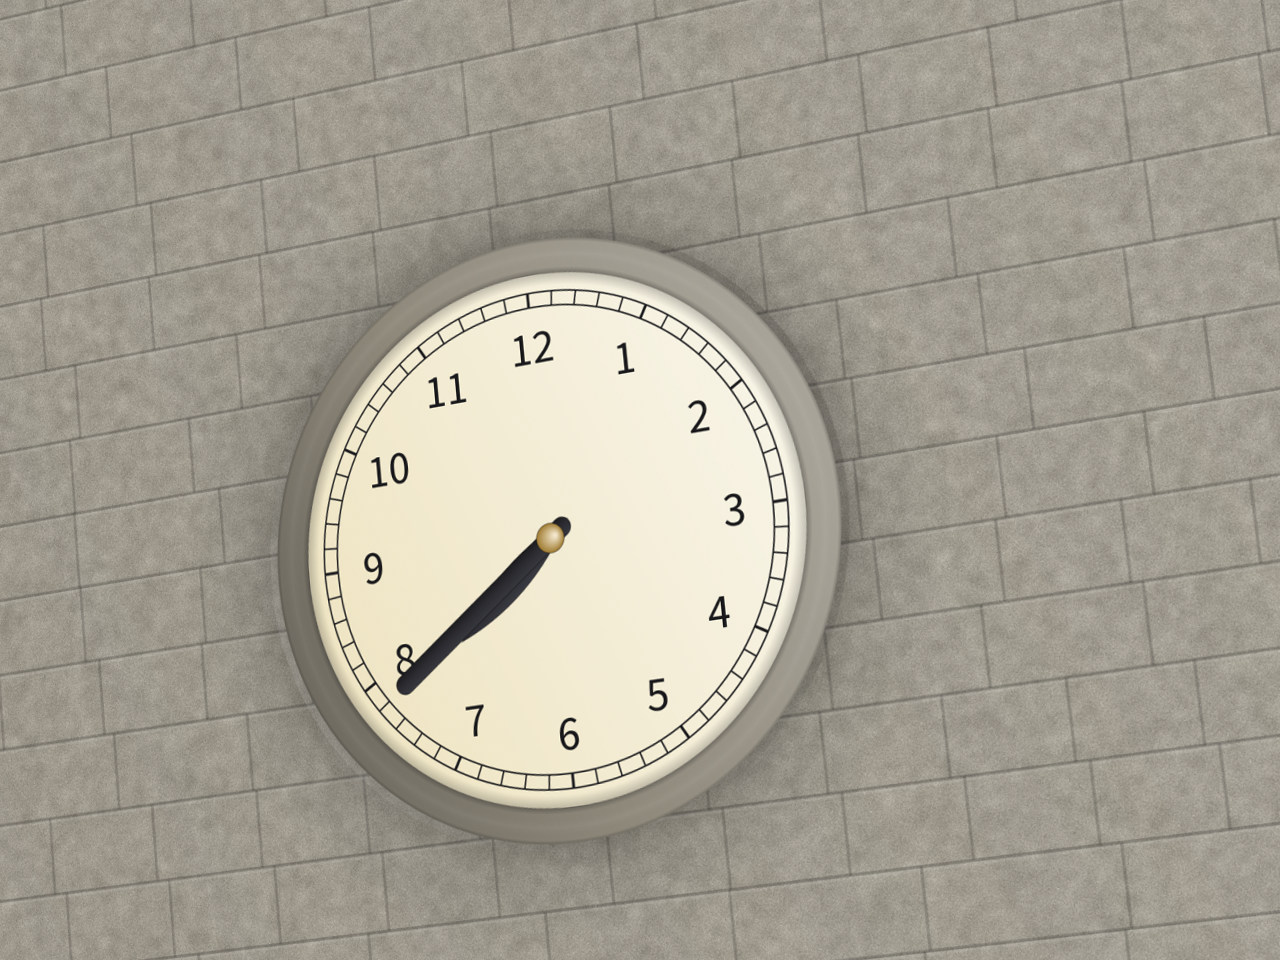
7h39
